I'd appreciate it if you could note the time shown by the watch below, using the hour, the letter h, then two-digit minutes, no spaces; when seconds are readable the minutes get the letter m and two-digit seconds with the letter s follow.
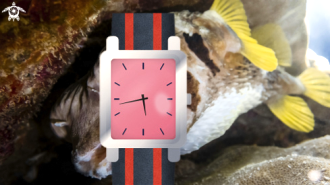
5h43
